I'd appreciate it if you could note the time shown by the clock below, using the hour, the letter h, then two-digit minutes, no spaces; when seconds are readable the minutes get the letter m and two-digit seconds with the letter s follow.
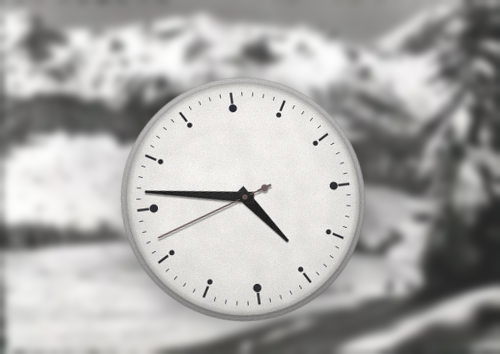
4h46m42s
